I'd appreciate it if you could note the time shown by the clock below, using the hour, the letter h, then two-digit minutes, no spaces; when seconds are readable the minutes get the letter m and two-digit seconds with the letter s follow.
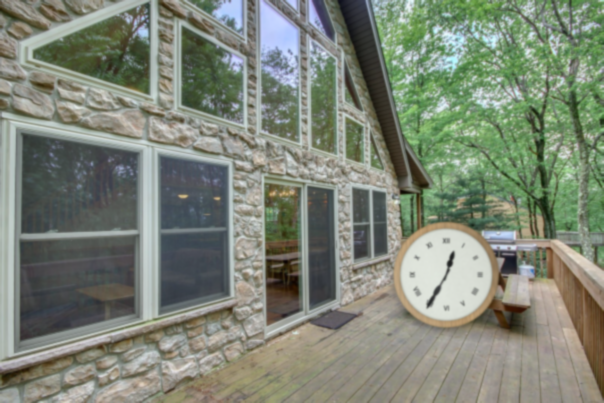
12h35
